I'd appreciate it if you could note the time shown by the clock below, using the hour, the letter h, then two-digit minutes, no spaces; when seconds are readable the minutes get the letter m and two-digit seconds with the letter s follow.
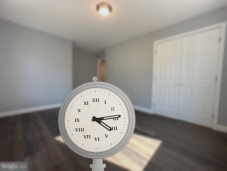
4h14
